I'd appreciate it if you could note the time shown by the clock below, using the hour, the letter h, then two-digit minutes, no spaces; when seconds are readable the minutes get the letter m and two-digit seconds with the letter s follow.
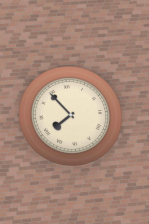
7h54
